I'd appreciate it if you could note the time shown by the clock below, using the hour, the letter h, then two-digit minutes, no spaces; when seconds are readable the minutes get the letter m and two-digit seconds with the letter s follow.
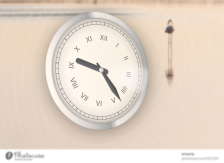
9h23
